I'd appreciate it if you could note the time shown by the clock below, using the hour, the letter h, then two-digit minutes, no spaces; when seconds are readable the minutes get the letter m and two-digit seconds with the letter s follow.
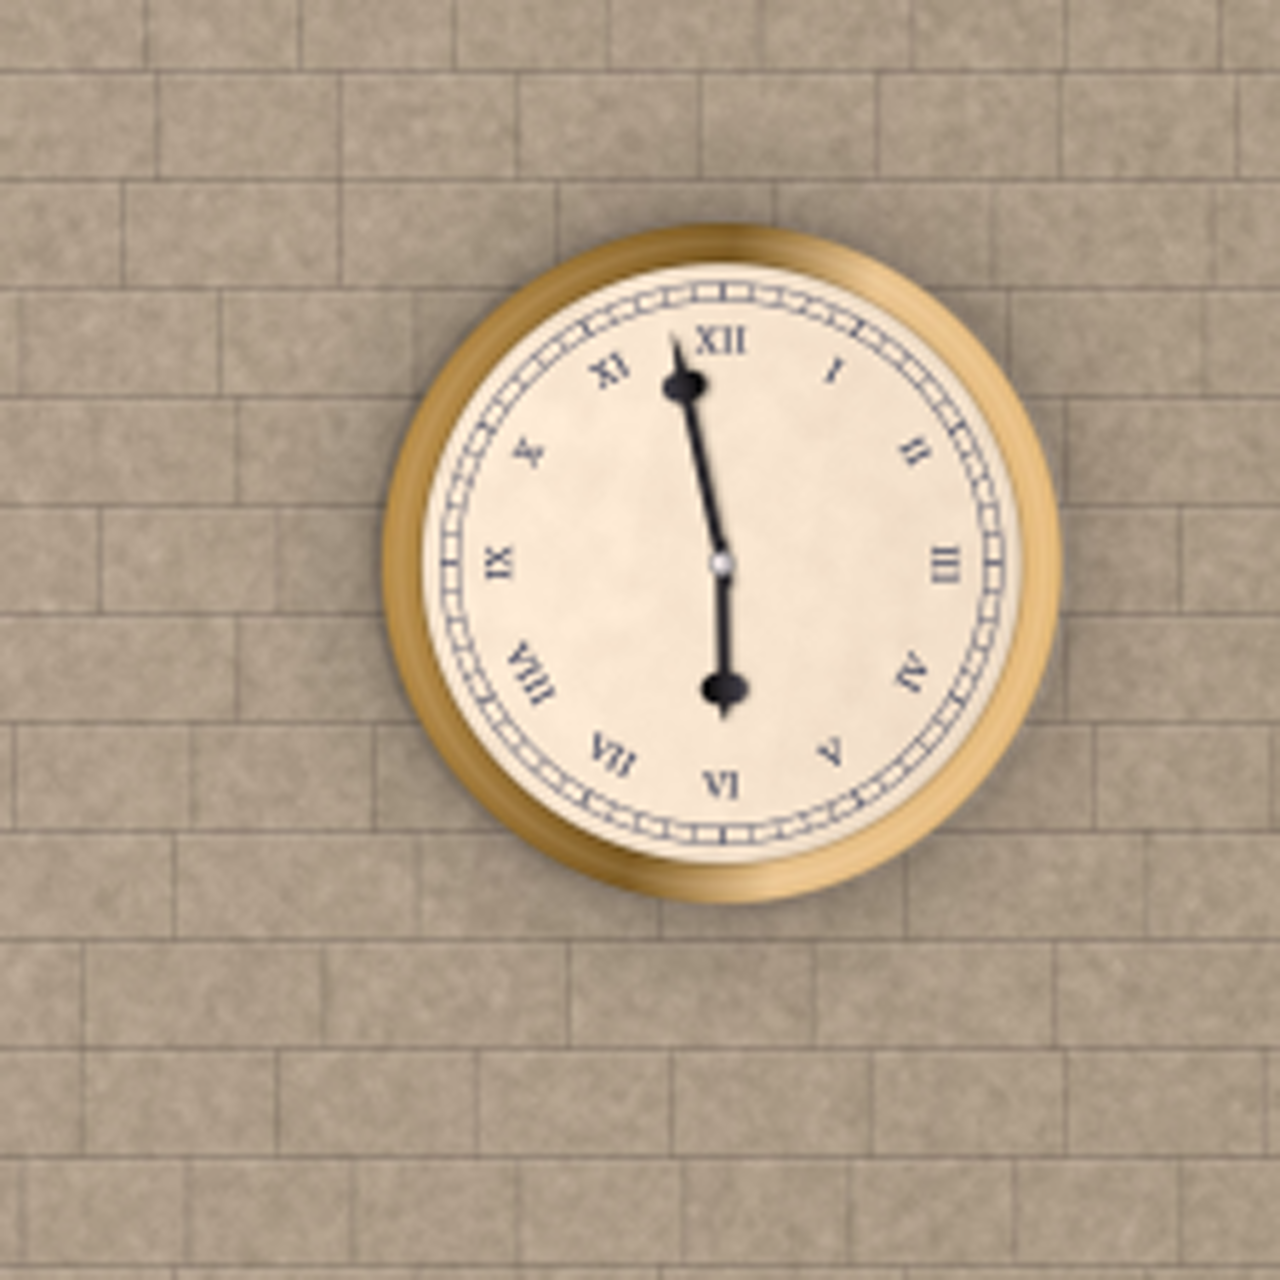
5h58
